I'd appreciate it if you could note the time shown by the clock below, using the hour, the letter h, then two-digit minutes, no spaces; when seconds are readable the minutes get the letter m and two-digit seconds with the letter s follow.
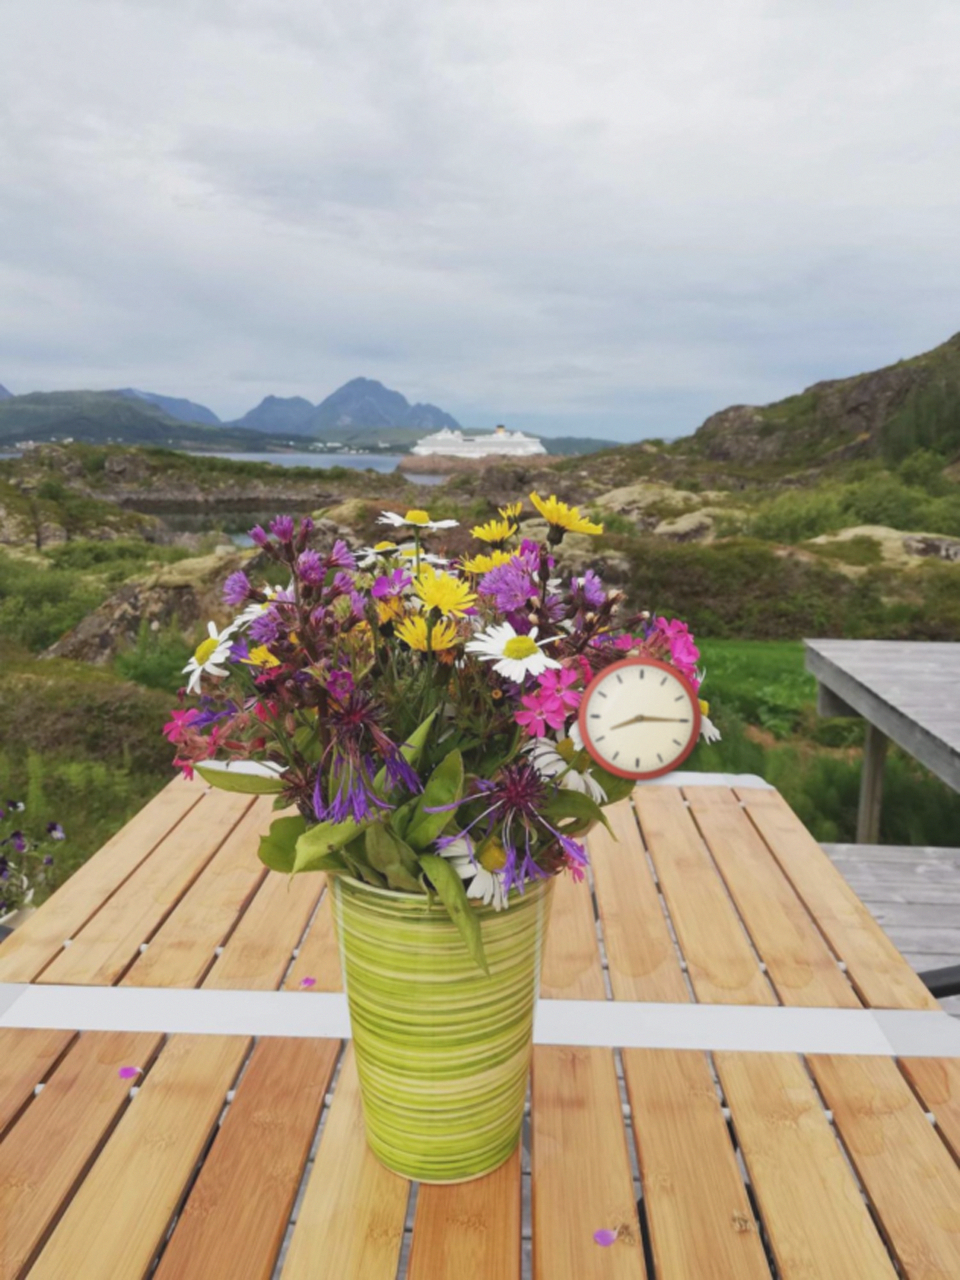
8h15
